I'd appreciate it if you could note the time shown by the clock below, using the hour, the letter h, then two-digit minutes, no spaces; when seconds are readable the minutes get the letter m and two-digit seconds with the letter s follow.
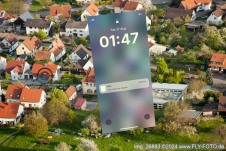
1h47
